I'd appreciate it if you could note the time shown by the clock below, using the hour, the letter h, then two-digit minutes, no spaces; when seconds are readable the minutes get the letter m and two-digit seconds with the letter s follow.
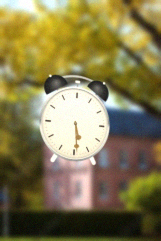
5h29
